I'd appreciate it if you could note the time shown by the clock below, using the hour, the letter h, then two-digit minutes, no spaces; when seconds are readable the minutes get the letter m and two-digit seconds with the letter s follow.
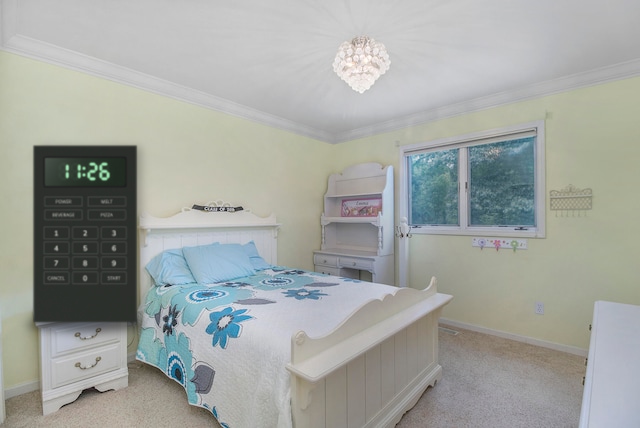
11h26
